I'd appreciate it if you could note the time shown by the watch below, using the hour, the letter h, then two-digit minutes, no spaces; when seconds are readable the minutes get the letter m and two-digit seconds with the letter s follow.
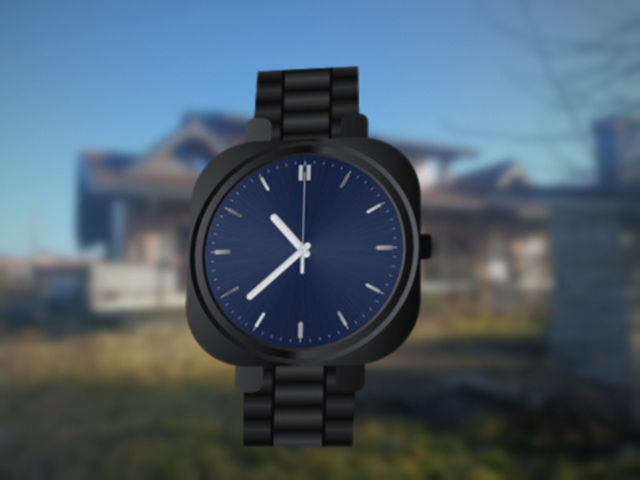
10h38m00s
